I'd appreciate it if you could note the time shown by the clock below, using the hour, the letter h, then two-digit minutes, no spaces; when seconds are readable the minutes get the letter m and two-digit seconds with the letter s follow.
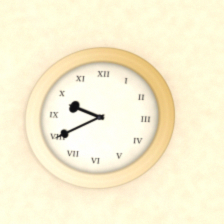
9h40
